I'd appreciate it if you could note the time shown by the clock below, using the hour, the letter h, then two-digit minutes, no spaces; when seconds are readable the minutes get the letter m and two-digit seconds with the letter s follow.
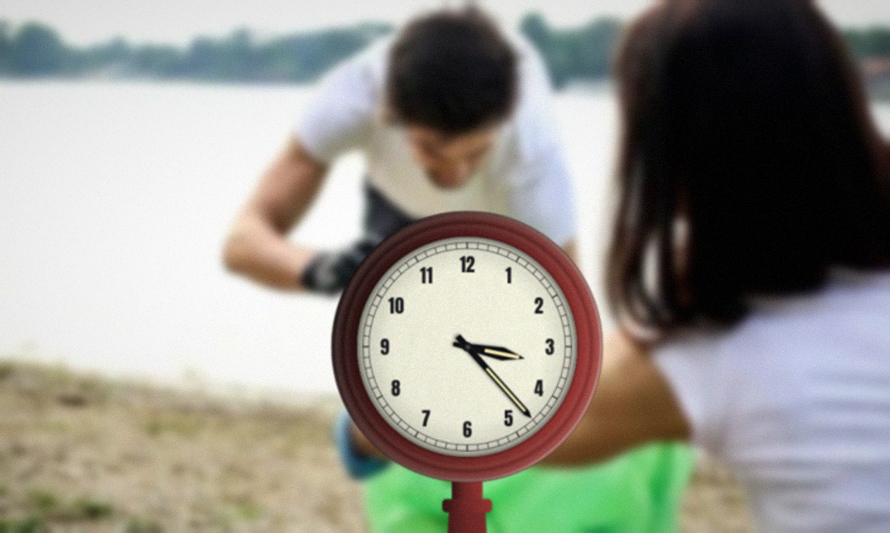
3h23
